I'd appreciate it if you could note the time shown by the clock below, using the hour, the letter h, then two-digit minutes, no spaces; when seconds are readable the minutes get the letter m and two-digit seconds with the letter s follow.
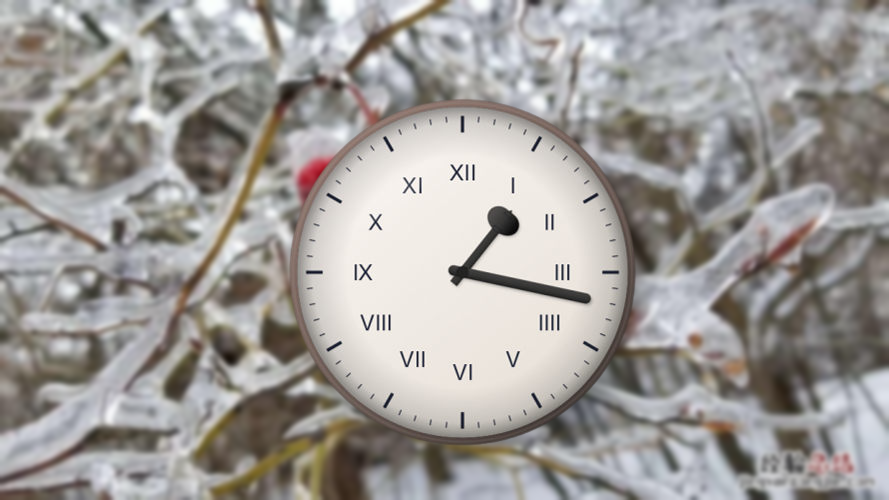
1h17
